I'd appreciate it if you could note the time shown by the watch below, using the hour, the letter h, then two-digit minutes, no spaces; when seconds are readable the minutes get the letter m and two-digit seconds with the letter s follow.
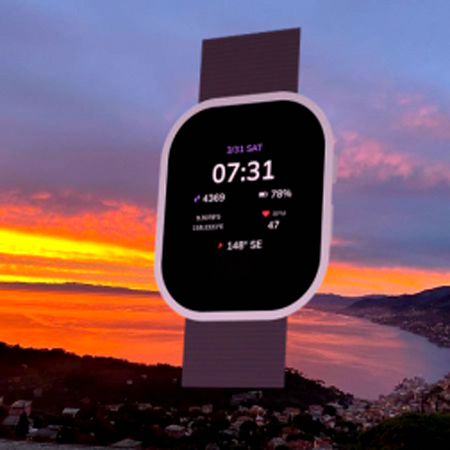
7h31
